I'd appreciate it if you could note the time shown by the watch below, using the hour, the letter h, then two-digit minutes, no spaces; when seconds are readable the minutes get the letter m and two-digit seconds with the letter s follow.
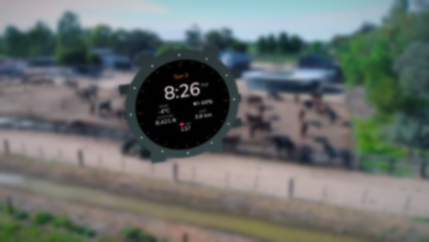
8h26
